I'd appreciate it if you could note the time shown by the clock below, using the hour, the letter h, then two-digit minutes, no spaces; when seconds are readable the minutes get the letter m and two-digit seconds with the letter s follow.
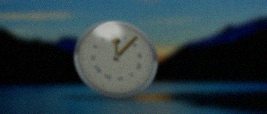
12h08
